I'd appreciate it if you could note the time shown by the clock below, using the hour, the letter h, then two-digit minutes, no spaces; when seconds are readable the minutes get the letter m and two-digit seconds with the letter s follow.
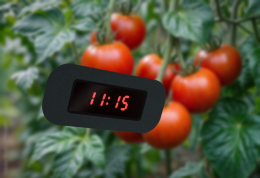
11h15
